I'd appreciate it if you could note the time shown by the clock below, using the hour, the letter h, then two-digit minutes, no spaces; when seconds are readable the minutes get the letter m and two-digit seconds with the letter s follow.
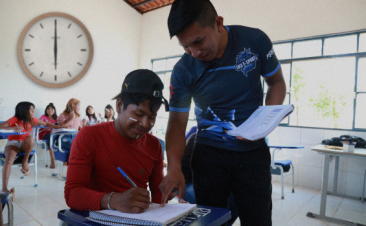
6h00
